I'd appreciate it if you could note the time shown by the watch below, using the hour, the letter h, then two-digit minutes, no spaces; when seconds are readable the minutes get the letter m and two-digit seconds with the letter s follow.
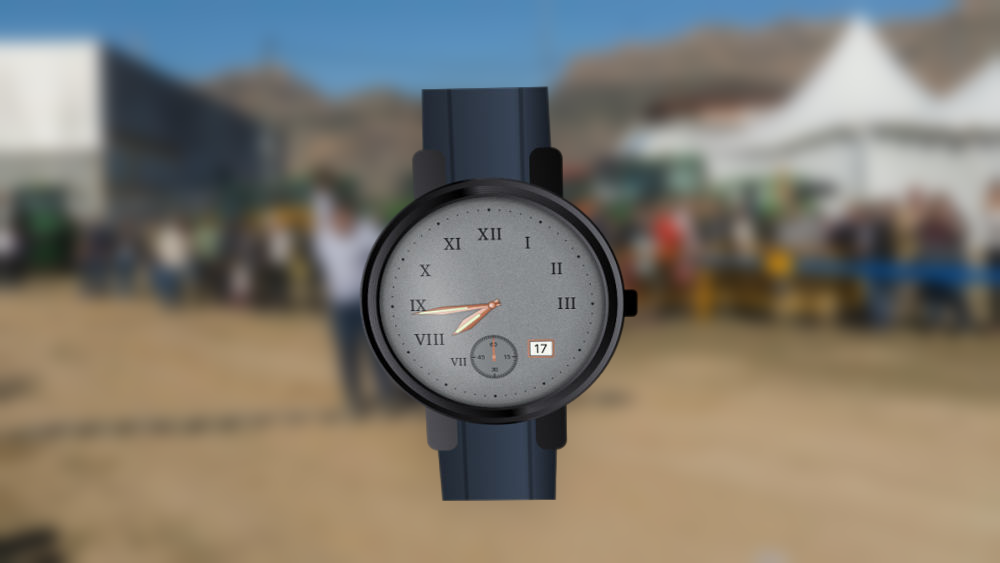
7h44
